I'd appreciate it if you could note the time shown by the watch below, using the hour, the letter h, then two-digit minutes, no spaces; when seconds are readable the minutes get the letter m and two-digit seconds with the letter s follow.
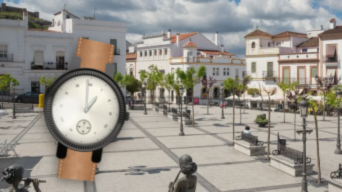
12h59
